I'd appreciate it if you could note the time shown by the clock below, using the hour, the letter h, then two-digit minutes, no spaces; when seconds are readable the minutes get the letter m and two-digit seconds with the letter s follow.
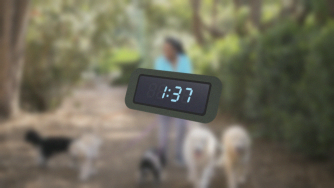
1h37
